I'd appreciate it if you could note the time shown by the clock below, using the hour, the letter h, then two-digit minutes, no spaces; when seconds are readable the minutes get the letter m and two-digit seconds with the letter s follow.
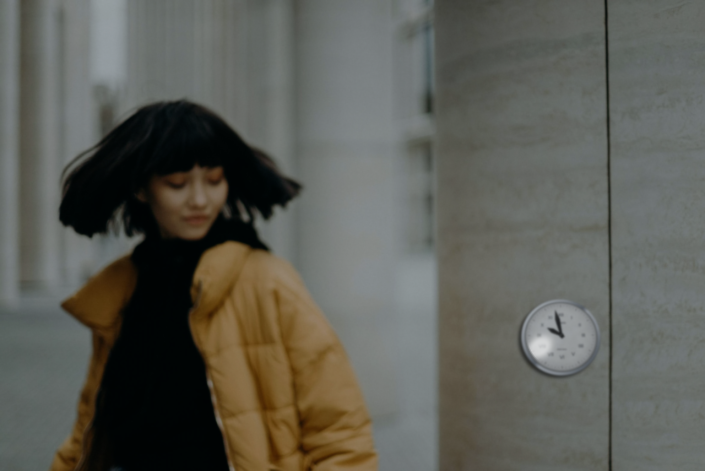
9h58
